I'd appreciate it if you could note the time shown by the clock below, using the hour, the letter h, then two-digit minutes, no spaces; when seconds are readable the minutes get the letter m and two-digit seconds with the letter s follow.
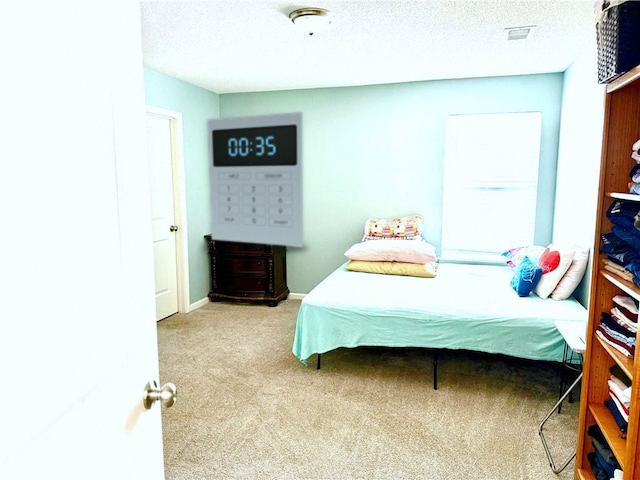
0h35
